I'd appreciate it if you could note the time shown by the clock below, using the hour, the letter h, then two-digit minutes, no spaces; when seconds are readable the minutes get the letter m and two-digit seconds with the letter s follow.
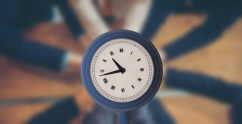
10h43
